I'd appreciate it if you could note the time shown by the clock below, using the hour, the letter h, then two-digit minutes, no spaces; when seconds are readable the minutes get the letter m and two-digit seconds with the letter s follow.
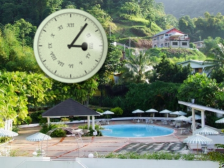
3h06
